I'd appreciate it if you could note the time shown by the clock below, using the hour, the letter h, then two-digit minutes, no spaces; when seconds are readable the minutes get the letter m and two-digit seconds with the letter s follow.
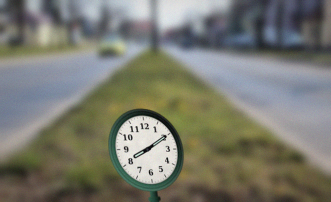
8h10
